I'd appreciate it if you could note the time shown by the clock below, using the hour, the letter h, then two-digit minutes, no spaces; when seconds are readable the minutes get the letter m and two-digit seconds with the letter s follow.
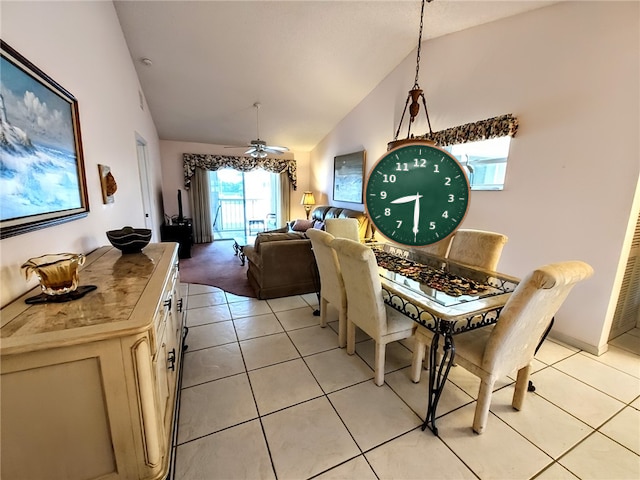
8h30
